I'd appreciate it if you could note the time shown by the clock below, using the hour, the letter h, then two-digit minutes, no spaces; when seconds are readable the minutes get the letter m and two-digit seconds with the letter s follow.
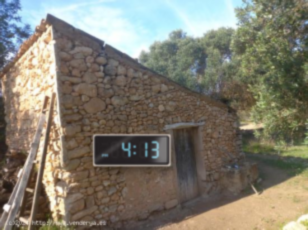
4h13
